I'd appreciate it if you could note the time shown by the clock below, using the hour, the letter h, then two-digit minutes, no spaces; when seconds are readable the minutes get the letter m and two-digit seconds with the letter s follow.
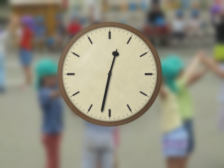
12h32
